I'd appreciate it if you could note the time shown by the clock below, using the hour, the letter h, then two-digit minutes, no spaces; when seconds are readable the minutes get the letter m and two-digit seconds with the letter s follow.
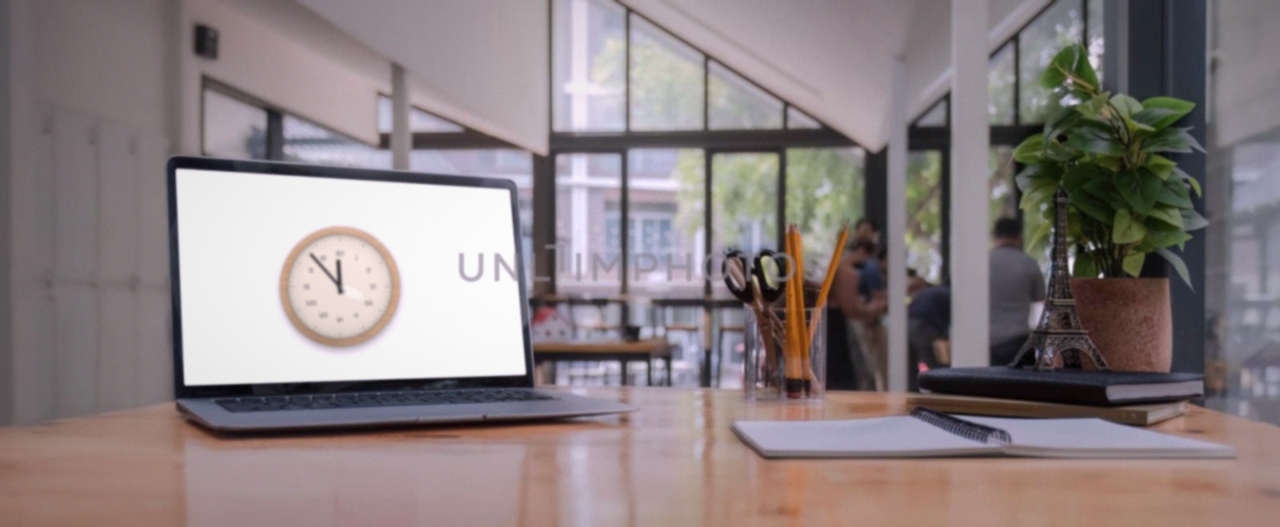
11h53
